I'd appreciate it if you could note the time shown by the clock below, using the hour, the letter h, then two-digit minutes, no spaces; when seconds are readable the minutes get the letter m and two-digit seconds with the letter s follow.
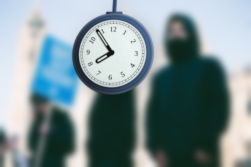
7h54
